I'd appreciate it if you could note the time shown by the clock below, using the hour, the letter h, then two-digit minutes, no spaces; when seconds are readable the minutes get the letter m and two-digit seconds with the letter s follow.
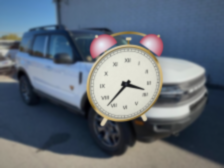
3h37
